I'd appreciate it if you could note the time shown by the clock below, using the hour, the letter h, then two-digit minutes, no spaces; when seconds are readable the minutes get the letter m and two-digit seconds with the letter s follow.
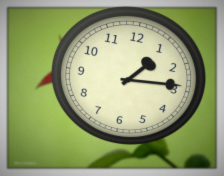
1h14
